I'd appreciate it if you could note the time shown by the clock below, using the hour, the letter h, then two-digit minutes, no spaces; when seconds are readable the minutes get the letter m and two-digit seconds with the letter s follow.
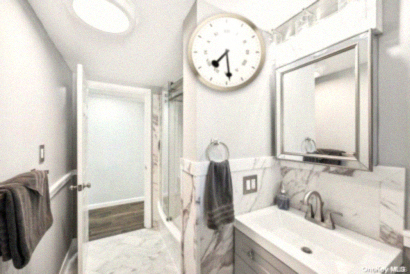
7h29
